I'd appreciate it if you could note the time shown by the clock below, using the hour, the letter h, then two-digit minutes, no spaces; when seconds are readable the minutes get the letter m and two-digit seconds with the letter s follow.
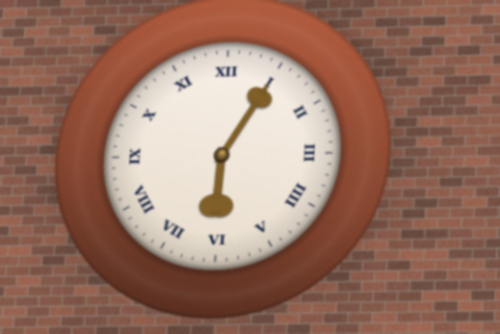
6h05
